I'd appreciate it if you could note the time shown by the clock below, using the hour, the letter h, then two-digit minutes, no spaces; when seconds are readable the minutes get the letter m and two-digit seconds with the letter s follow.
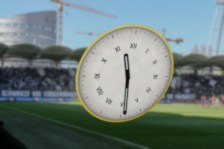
11h29
